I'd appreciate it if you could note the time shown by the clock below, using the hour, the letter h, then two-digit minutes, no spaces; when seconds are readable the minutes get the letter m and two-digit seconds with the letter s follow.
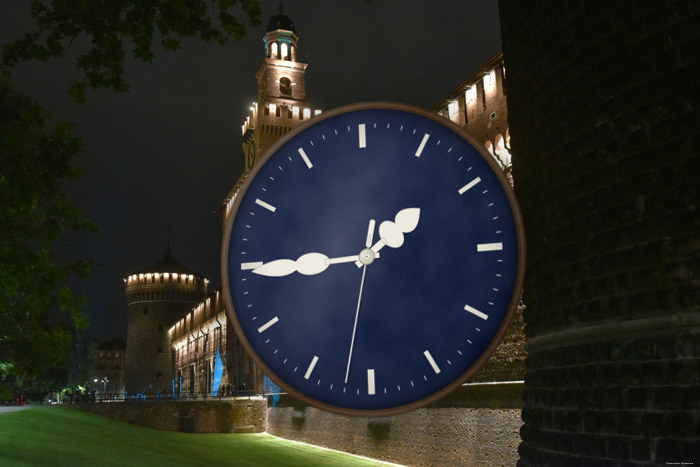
1h44m32s
